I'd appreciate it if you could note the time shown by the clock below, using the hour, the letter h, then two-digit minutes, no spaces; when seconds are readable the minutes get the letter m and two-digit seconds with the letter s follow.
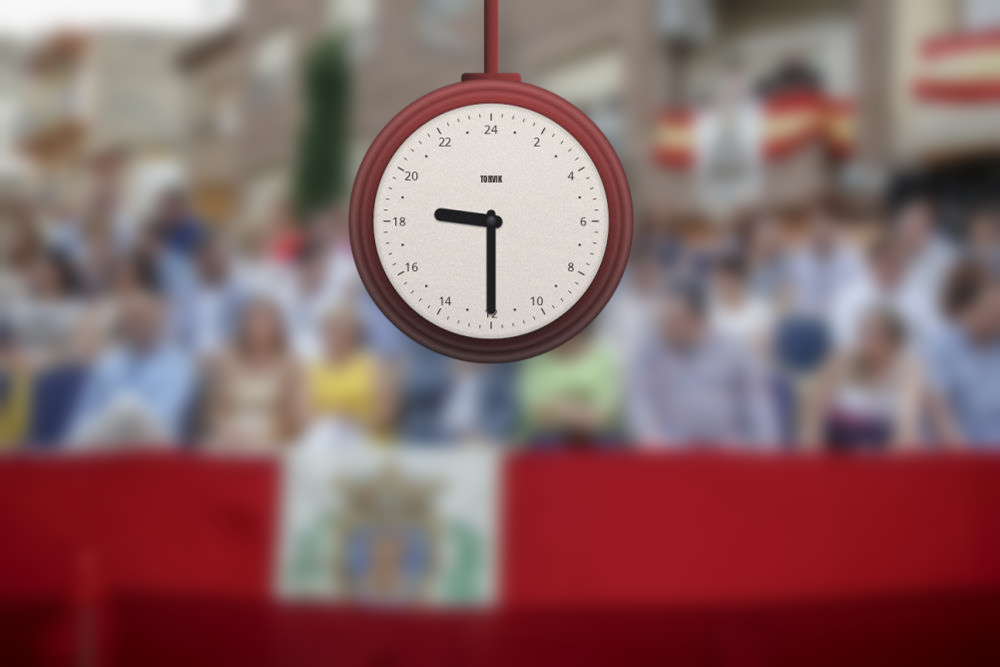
18h30
